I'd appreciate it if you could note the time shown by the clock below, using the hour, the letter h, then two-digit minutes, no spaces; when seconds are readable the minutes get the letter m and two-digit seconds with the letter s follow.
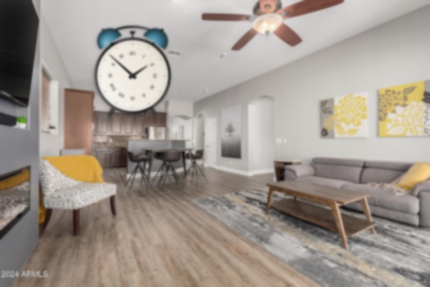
1h52
